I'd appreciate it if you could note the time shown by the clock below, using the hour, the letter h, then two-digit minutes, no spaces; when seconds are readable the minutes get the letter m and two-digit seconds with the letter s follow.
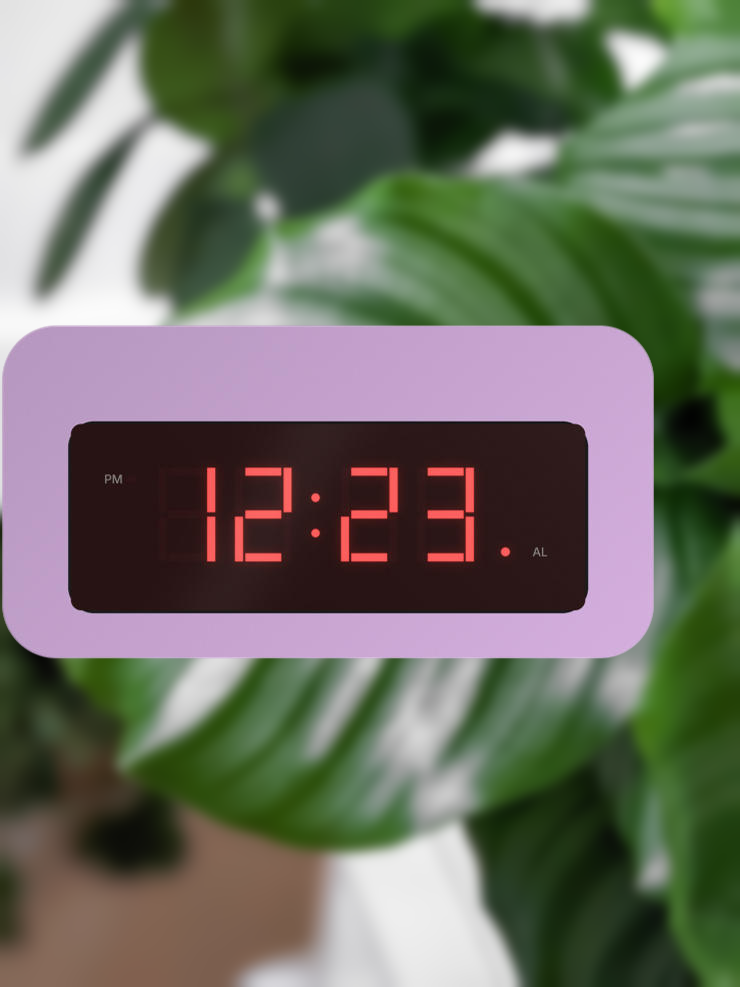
12h23
